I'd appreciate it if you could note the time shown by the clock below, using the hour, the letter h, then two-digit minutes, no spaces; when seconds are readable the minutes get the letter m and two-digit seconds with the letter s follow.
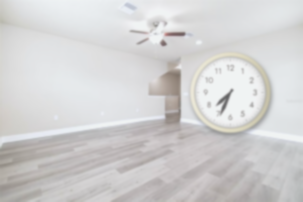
7h34
